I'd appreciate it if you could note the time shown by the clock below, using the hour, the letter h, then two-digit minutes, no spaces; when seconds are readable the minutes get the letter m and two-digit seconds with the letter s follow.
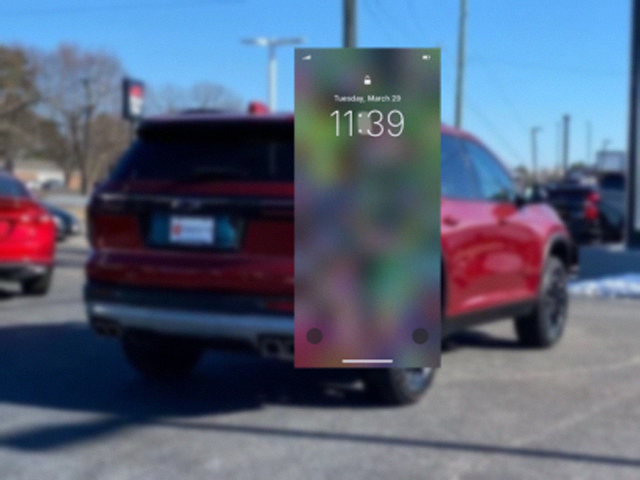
11h39
